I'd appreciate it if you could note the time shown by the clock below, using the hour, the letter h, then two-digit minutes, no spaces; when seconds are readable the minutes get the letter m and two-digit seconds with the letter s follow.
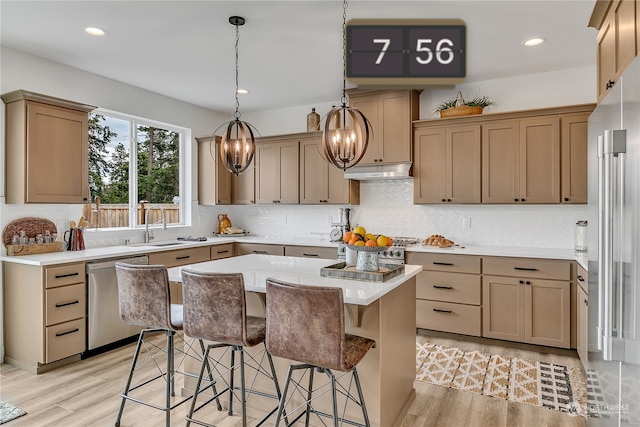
7h56
